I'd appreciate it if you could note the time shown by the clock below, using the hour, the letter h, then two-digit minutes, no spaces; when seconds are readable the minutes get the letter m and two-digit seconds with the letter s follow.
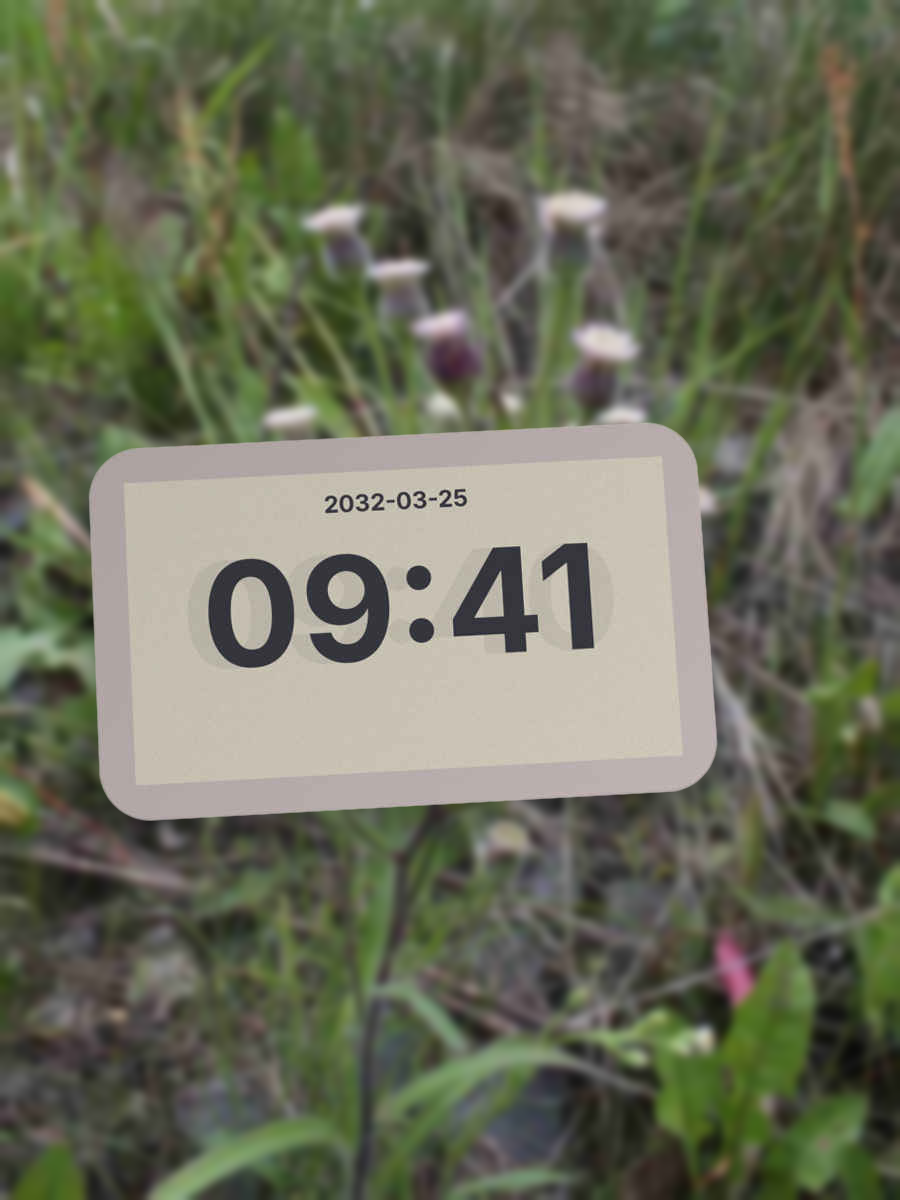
9h41
